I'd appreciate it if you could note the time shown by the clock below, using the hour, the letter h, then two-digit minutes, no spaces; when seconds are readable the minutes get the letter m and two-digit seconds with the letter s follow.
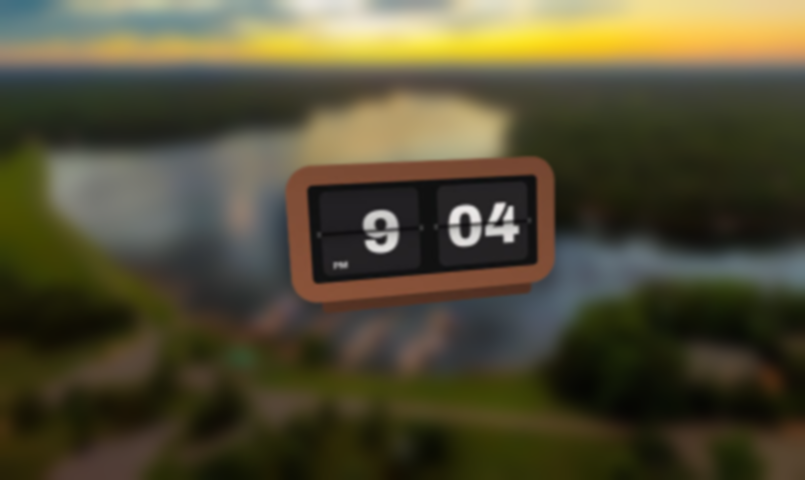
9h04
